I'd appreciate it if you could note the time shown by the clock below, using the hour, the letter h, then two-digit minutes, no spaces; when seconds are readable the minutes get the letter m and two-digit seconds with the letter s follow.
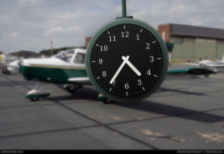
4h36
